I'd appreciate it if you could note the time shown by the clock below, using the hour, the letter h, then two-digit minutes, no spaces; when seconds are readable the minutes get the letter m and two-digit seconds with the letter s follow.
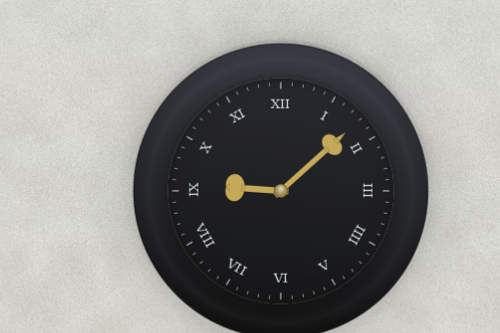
9h08
